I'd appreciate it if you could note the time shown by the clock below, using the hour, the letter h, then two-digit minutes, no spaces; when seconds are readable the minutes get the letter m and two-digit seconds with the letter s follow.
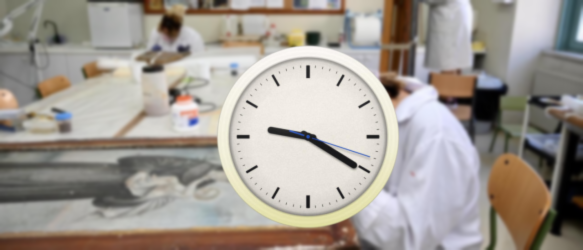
9h20m18s
